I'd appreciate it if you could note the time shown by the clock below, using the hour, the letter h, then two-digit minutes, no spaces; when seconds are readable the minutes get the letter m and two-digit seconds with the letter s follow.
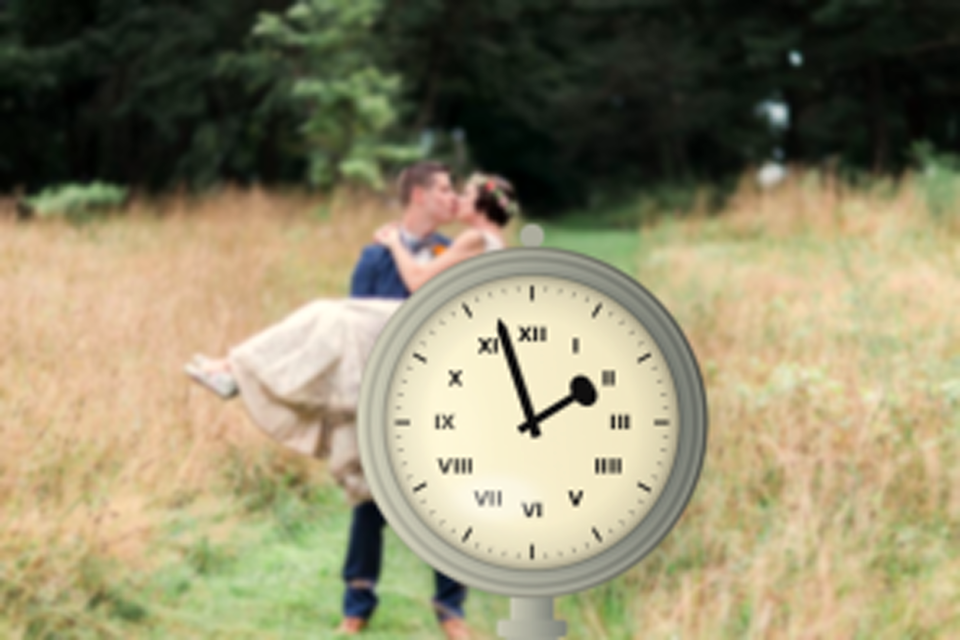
1h57
